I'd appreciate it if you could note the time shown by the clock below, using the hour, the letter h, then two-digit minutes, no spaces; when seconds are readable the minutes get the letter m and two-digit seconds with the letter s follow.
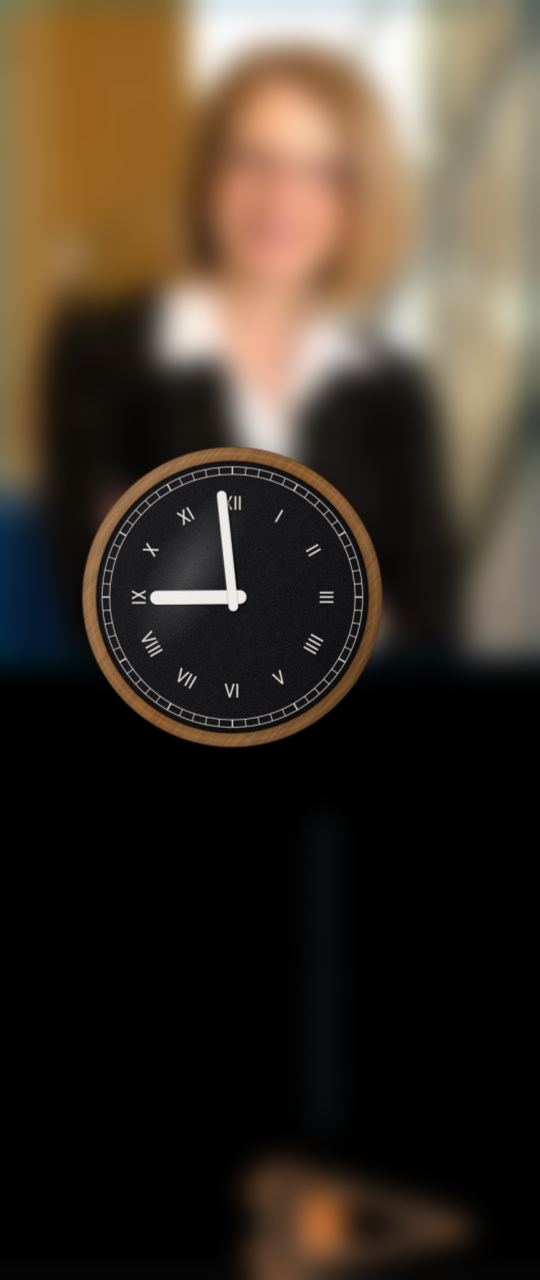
8h59
